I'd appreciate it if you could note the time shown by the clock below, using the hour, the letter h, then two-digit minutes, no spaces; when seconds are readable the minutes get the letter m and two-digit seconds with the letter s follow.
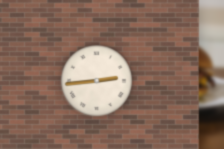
2h44
